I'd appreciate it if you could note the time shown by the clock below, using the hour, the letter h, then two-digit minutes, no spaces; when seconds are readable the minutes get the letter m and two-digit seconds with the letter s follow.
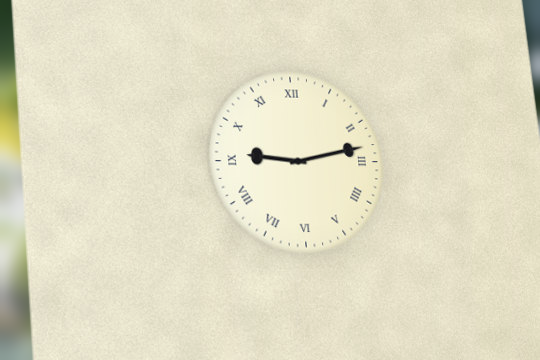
9h13
